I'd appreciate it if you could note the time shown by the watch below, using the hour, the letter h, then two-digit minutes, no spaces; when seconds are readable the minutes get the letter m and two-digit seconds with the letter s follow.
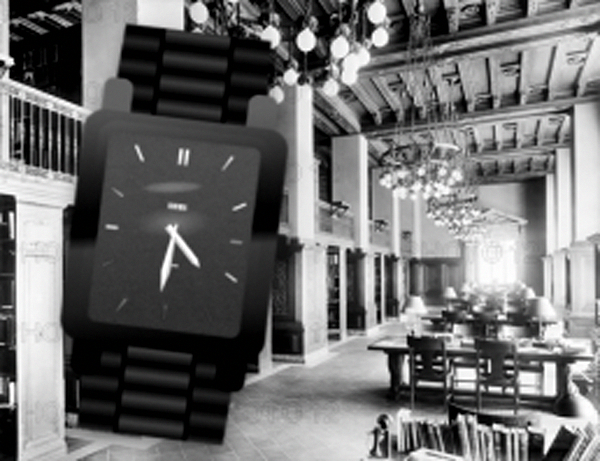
4h31
